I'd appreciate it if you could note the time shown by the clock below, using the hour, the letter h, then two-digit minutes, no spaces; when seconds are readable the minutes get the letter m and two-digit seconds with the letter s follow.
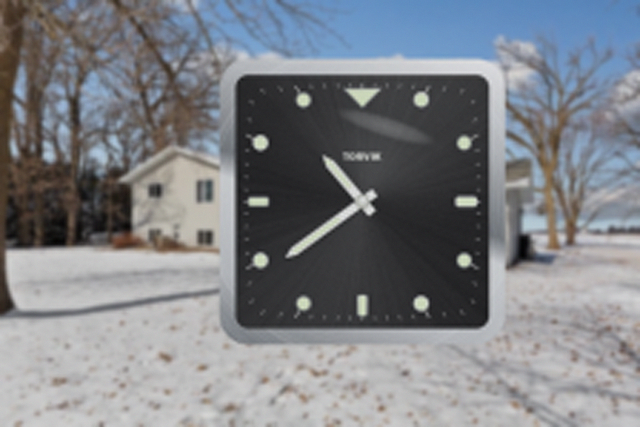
10h39
